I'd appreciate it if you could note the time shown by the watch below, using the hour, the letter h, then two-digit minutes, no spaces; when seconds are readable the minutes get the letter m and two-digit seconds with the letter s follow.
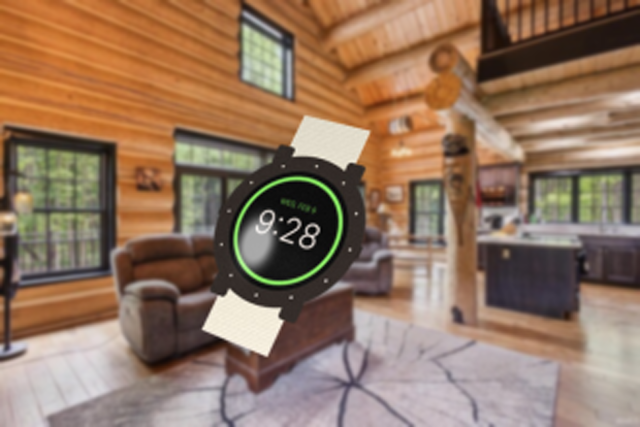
9h28
